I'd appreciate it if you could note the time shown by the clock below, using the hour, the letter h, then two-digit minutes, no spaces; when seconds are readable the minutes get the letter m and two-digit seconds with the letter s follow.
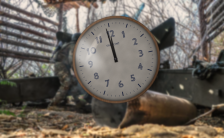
11h59
